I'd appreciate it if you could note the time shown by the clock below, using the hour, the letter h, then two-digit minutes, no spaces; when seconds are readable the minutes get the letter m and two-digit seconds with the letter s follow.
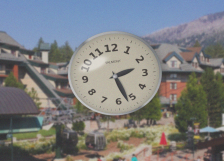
2h27
